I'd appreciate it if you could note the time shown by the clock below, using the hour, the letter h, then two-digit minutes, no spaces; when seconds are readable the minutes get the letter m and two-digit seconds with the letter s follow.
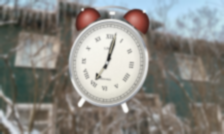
7h02
